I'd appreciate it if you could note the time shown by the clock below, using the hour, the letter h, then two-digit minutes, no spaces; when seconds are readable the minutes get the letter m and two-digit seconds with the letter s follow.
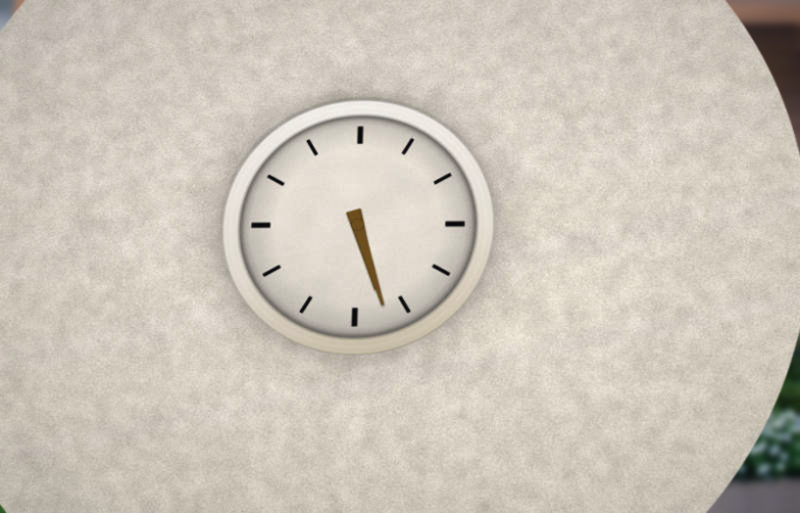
5h27
